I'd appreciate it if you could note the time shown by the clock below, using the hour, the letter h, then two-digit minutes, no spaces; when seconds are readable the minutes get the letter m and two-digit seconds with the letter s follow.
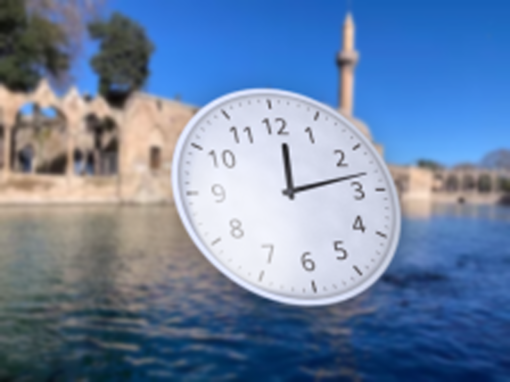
12h13
